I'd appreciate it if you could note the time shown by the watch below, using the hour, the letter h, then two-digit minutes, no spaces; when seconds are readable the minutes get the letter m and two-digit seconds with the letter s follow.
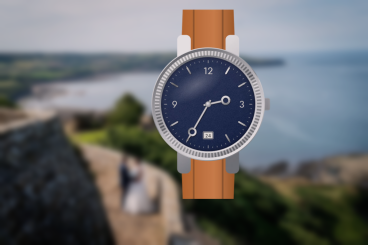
2h35
